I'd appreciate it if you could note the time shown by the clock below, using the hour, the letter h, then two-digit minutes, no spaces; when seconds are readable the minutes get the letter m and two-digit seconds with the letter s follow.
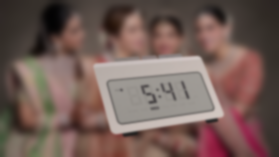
5h41
